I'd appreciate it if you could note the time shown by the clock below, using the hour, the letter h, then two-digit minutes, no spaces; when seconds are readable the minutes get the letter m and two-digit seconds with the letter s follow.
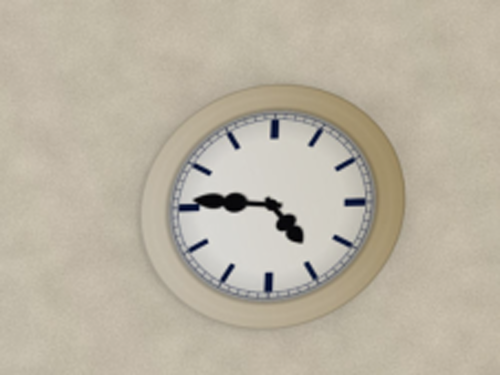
4h46
